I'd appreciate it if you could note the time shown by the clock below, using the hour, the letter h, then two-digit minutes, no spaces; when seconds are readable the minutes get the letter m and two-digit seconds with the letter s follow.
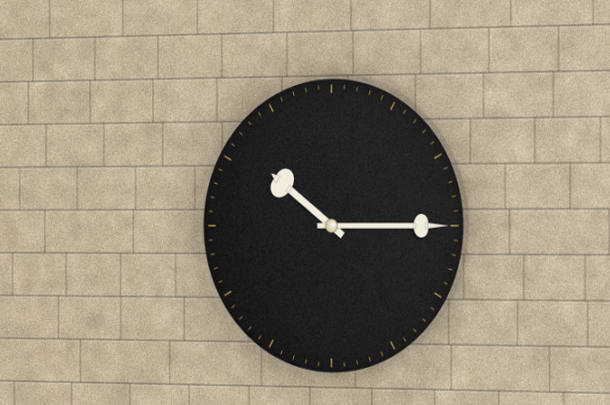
10h15
